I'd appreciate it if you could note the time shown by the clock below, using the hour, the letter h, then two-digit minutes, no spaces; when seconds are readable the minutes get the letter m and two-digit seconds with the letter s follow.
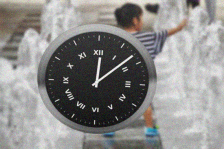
12h08
